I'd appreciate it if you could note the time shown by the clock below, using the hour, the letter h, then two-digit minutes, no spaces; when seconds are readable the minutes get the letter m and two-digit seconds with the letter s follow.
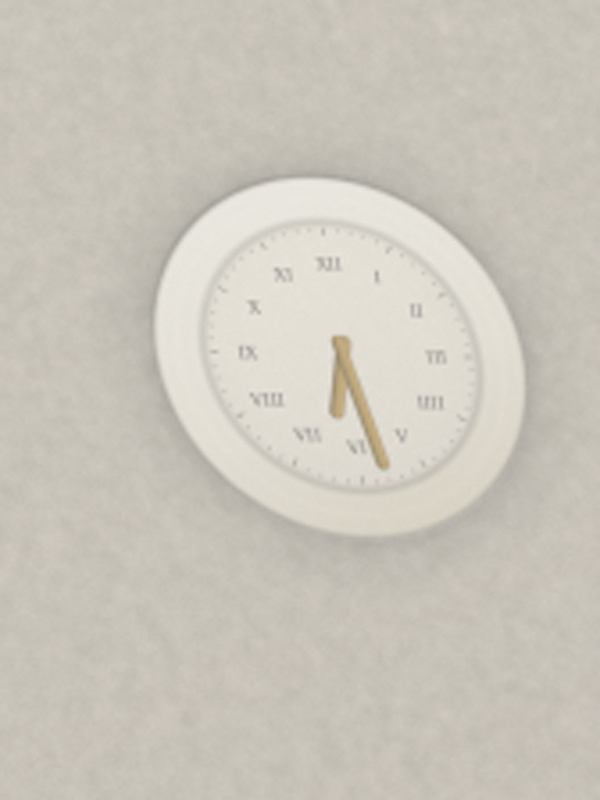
6h28
